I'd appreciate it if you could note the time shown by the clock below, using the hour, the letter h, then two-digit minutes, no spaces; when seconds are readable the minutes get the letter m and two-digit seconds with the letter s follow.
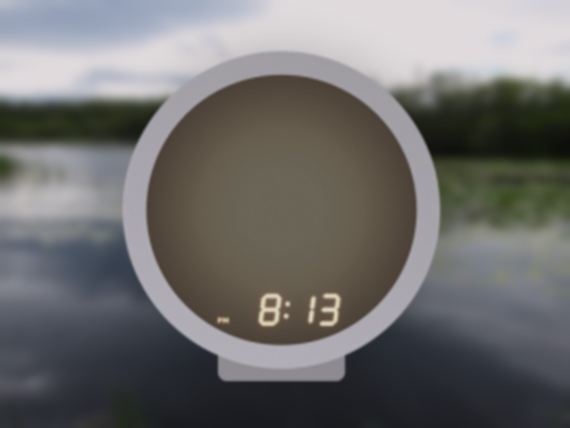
8h13
